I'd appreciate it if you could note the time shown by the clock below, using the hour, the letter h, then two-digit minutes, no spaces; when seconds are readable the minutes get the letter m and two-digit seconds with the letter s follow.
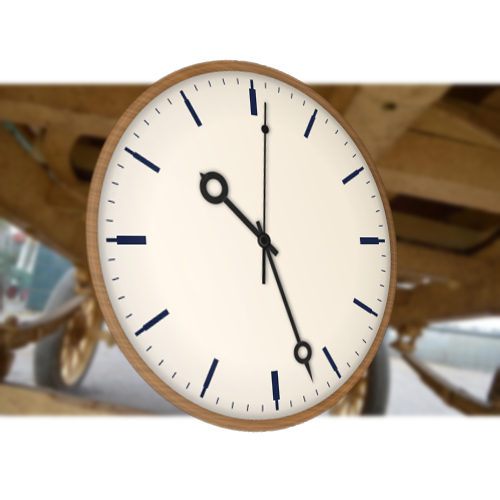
10h27m01s
